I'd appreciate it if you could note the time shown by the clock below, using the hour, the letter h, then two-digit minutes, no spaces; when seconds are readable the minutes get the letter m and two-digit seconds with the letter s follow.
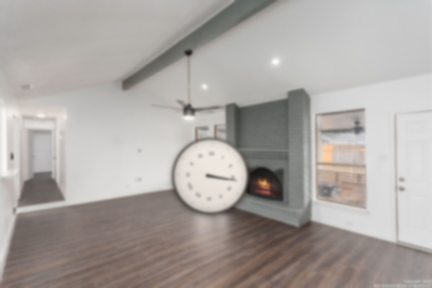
3h16
